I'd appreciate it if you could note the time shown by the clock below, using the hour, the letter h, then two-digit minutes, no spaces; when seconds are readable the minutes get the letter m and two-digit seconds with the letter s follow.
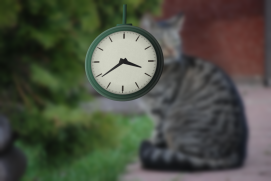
3h39
